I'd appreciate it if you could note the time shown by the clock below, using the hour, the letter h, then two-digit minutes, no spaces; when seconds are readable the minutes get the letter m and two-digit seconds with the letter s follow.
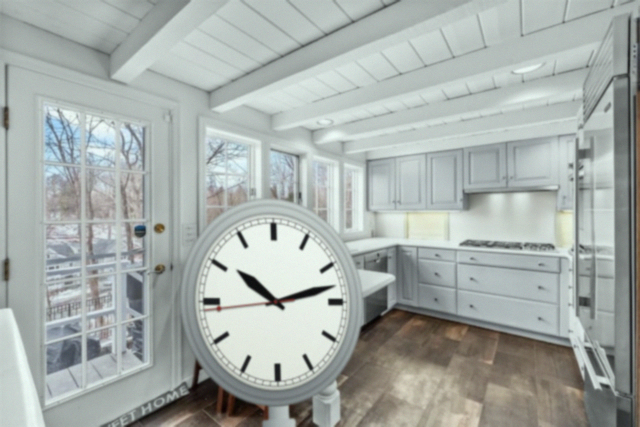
10h12m44s
